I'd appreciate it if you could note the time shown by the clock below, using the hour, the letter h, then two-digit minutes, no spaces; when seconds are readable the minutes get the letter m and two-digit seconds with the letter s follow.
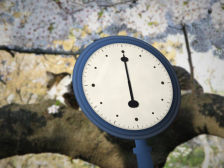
6h00
